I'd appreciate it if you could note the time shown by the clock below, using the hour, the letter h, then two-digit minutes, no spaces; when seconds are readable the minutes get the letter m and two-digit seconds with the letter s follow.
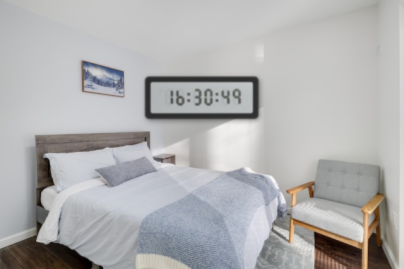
16h30m49s
